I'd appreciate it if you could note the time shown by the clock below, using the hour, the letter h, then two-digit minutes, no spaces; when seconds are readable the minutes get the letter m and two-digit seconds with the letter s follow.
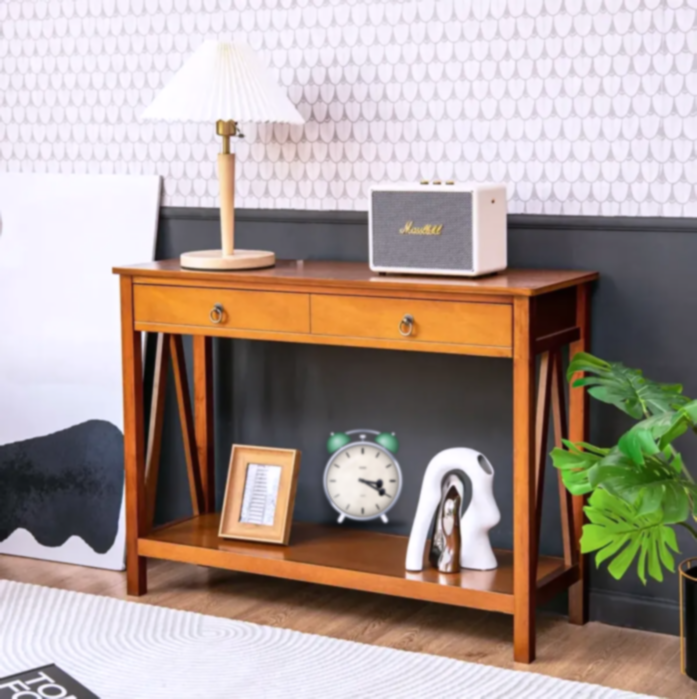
3h20
